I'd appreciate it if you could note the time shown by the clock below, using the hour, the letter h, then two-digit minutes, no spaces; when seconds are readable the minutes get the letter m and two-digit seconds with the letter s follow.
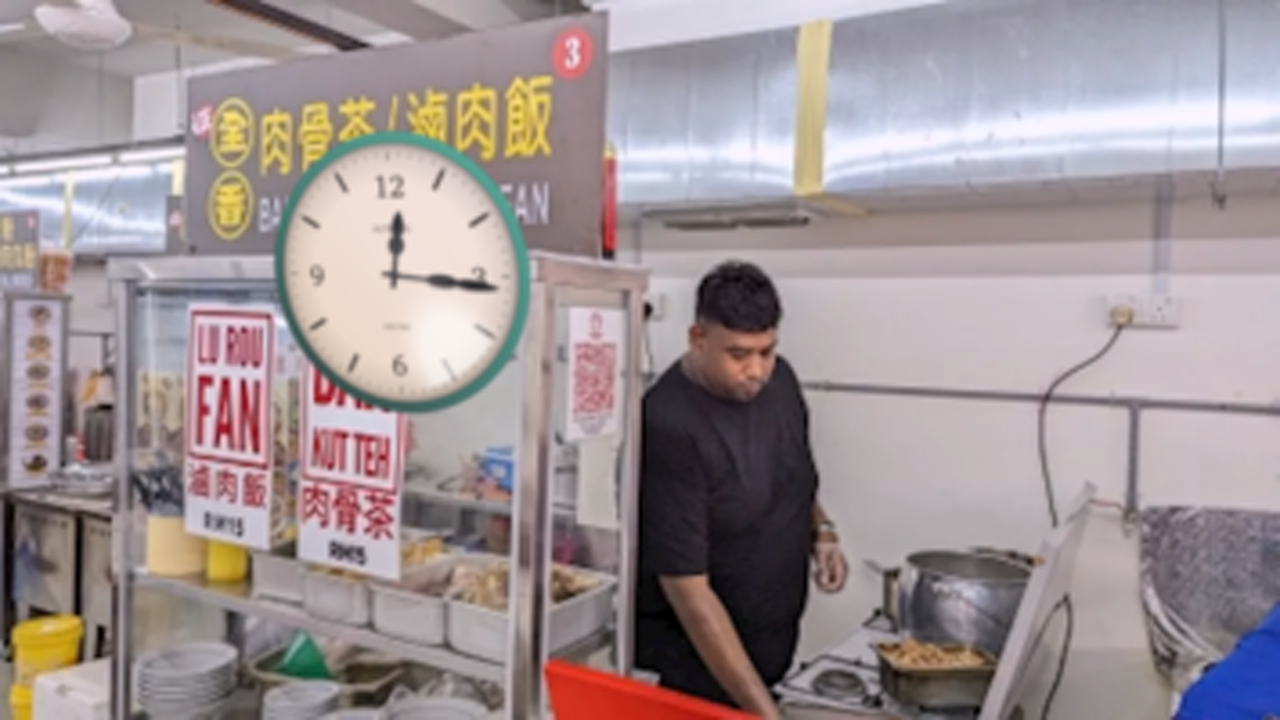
12h16
